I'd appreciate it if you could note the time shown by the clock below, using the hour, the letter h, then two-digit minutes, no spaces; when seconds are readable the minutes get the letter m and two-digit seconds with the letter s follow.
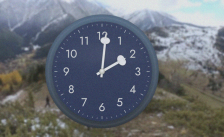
2h01
